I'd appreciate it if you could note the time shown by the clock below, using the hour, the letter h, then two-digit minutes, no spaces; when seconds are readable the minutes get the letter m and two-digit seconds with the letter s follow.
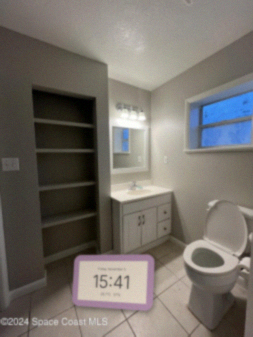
15h41
